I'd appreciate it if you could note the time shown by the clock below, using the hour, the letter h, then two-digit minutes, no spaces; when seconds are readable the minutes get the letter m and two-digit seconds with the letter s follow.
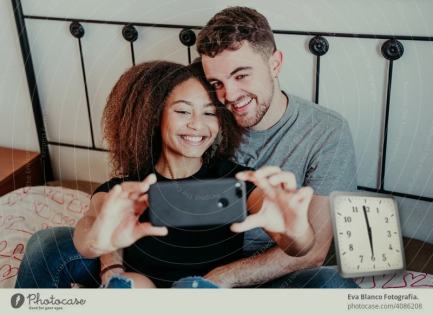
5h59
